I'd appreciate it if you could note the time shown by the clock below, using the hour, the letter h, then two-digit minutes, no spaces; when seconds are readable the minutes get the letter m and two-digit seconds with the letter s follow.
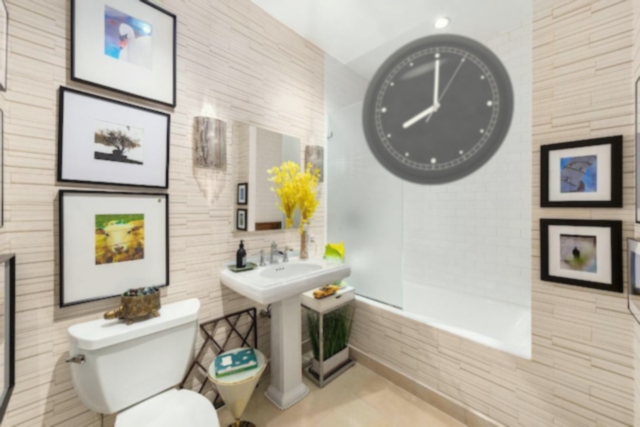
8h00m05s
